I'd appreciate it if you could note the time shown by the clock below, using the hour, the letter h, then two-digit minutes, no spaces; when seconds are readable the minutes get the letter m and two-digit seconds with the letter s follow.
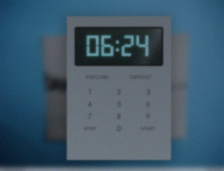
6h24
